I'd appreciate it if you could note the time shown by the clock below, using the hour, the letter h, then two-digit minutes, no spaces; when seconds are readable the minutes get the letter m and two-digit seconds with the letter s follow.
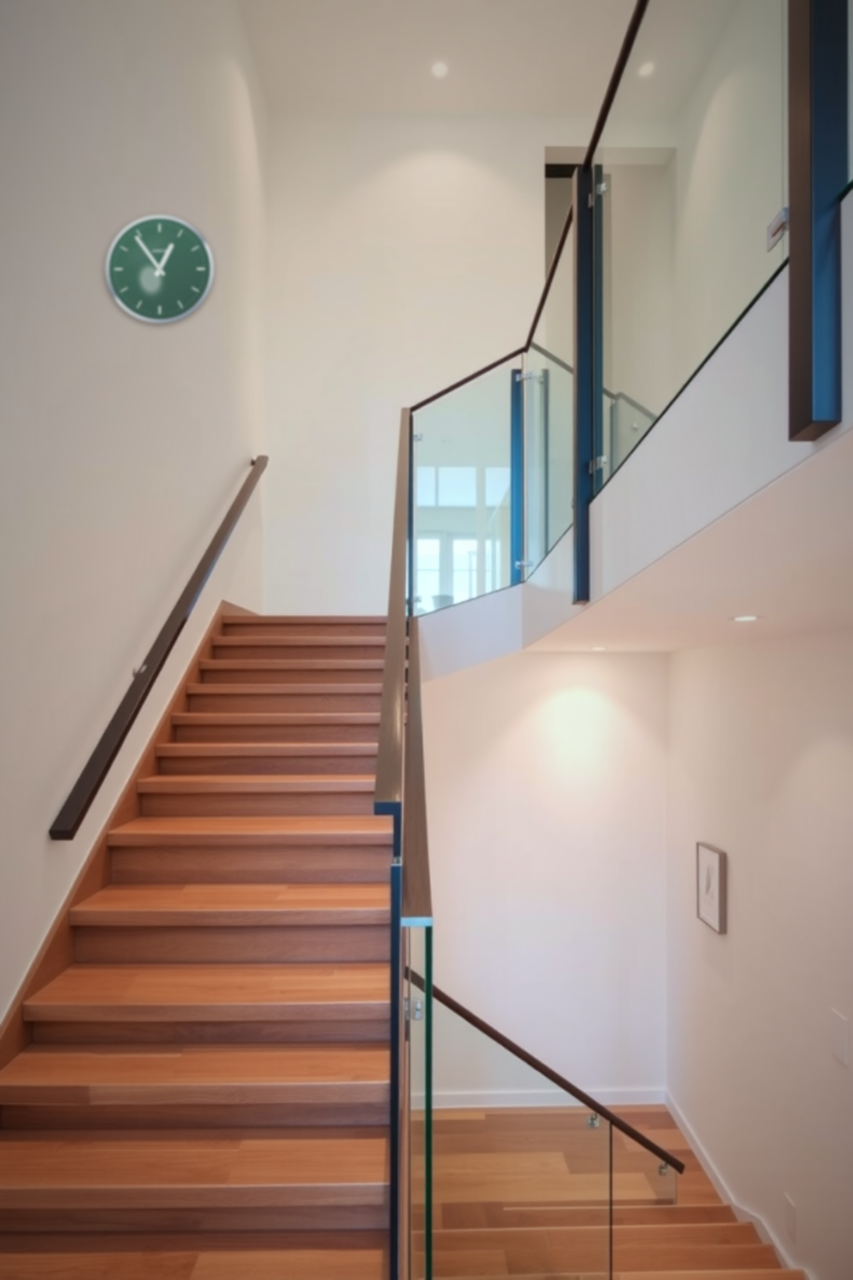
12h54
